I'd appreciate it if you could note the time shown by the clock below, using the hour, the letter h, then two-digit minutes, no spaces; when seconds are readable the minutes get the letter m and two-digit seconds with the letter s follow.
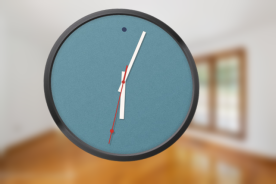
6h03m32s
